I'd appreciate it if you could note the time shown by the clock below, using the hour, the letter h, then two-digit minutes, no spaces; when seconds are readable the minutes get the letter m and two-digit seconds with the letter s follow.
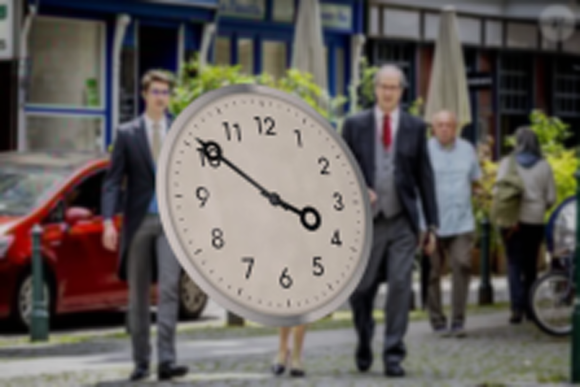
3h51
